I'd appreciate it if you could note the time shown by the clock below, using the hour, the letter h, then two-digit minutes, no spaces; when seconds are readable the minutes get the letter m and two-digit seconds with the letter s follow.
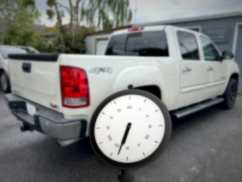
6h33
